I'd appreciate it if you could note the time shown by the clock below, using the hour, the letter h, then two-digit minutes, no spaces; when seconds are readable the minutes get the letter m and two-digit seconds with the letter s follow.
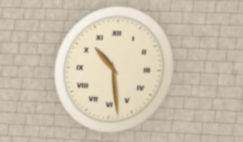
10h28
